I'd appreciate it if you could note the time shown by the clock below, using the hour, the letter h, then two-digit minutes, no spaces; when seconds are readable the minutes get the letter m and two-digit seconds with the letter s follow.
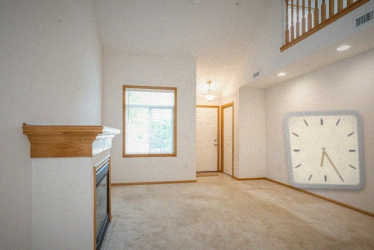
6h25
